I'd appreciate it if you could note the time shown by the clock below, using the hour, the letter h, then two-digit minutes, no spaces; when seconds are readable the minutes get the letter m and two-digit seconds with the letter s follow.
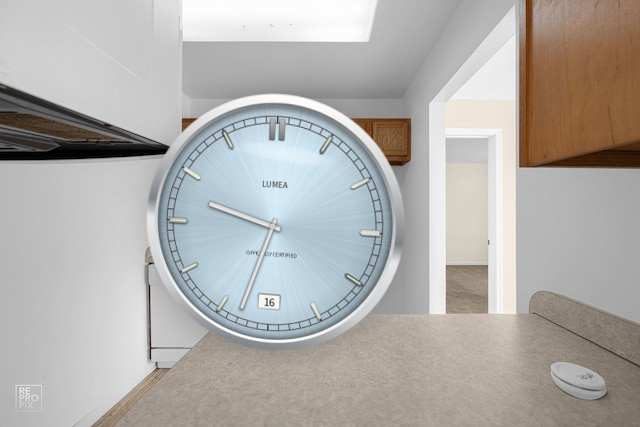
9h33
